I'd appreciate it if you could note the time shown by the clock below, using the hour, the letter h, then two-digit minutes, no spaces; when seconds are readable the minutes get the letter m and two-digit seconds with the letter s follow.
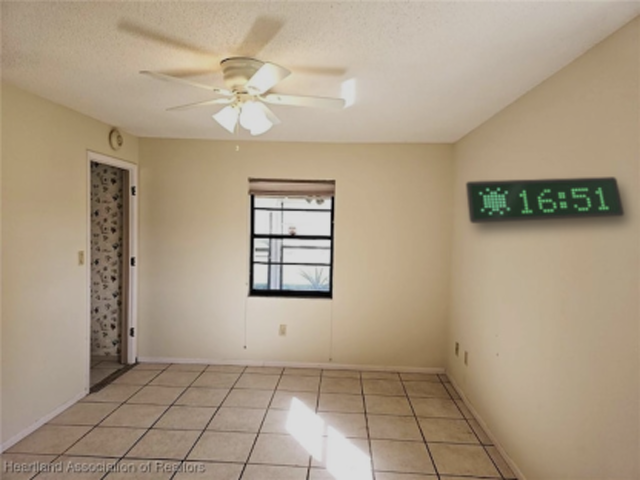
16h51
